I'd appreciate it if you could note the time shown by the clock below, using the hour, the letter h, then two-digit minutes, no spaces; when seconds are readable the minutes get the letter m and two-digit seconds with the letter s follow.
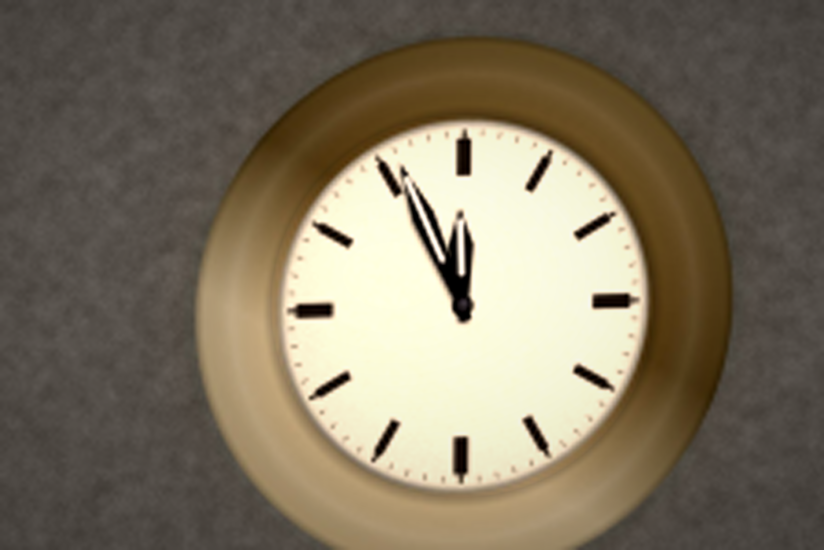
11h56
